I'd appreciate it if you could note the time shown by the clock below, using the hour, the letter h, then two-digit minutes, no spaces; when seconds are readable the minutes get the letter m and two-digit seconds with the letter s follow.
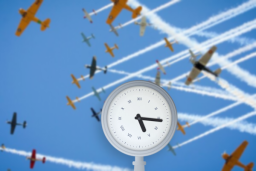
5h16
